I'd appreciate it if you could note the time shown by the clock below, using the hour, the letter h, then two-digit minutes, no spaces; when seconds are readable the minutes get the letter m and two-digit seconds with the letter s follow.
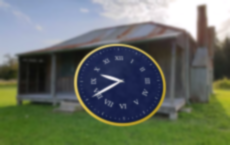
9h40
